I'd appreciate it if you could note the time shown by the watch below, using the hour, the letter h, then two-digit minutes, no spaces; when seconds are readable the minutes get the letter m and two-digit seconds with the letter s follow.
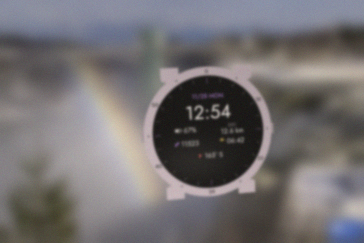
12h54
